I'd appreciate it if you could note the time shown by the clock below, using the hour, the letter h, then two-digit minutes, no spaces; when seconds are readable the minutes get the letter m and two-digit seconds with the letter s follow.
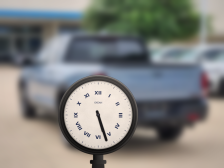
5h27
